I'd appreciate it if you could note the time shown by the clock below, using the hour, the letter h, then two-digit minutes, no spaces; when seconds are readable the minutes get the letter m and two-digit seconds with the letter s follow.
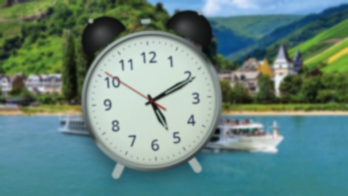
5h10m51s
